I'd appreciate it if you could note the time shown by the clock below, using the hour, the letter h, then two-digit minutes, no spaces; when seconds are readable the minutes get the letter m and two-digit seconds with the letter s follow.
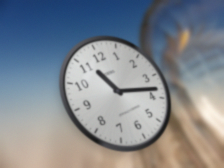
11h18
